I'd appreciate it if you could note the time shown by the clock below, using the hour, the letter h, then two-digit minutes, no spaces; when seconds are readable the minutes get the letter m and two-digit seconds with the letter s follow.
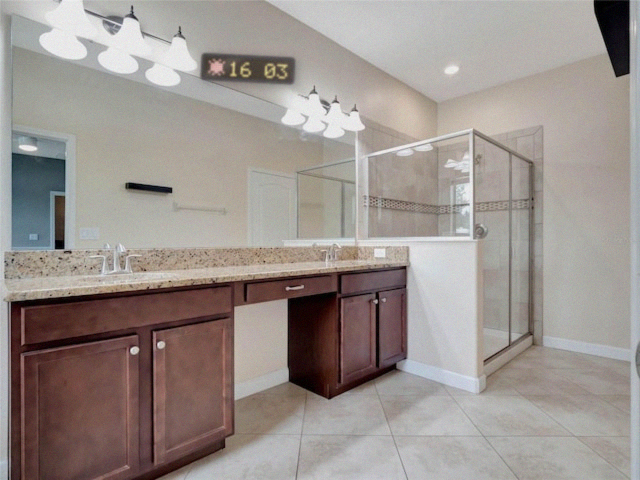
16h03
